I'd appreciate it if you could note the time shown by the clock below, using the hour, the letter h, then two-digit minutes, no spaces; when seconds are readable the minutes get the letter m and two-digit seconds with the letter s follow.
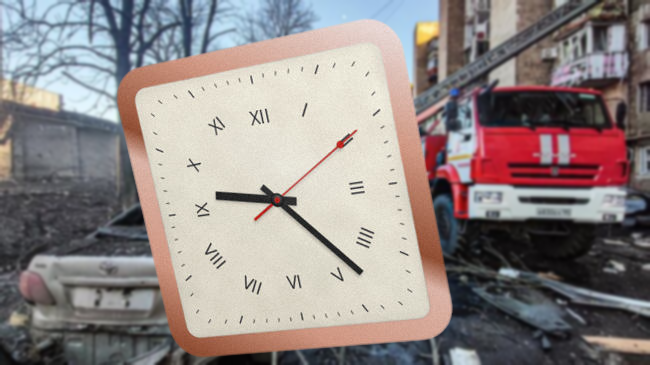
9h23m10s
